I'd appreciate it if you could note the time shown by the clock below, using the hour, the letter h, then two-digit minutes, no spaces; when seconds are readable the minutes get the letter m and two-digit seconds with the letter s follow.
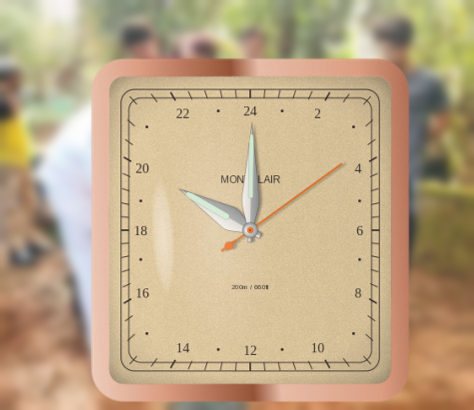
20h00m09s
